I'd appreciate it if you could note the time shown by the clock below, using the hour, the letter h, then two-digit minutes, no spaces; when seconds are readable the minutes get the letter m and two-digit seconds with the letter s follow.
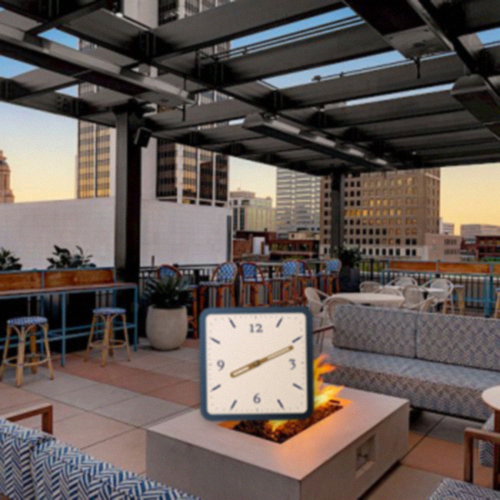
8h11
